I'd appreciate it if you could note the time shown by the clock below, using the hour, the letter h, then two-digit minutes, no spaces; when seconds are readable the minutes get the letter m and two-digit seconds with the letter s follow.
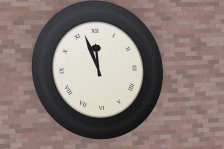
11h57
